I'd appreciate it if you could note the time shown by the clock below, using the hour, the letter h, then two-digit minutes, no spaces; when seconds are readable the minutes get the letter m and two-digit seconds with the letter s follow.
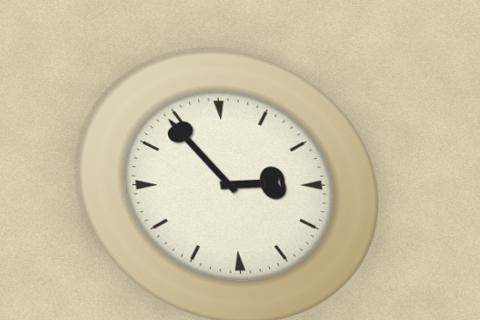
2h54
